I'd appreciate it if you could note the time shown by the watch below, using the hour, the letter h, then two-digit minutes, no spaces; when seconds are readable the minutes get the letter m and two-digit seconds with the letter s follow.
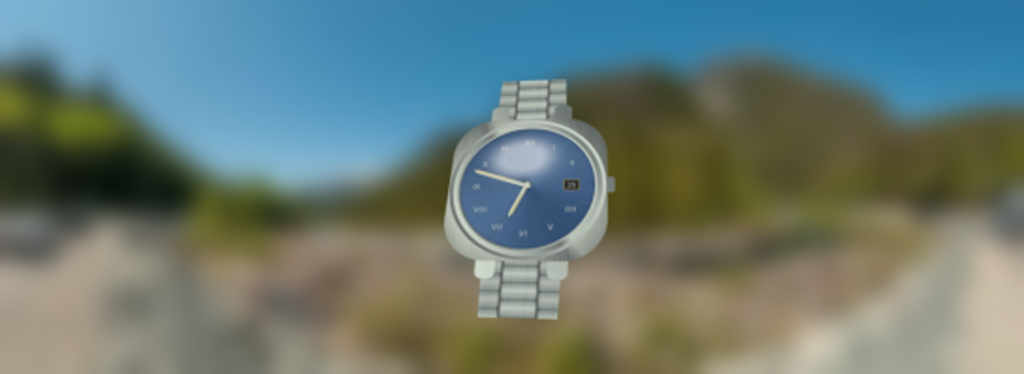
6h48
